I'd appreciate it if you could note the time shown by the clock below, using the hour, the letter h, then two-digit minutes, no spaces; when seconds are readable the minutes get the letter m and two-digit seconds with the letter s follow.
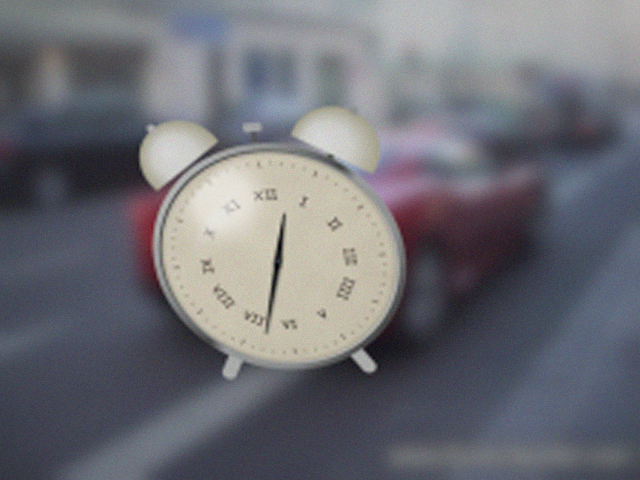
12h33
